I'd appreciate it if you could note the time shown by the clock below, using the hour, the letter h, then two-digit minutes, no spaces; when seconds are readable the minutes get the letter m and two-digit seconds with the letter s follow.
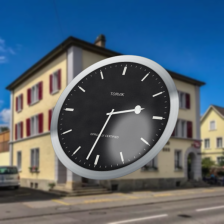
2h32
